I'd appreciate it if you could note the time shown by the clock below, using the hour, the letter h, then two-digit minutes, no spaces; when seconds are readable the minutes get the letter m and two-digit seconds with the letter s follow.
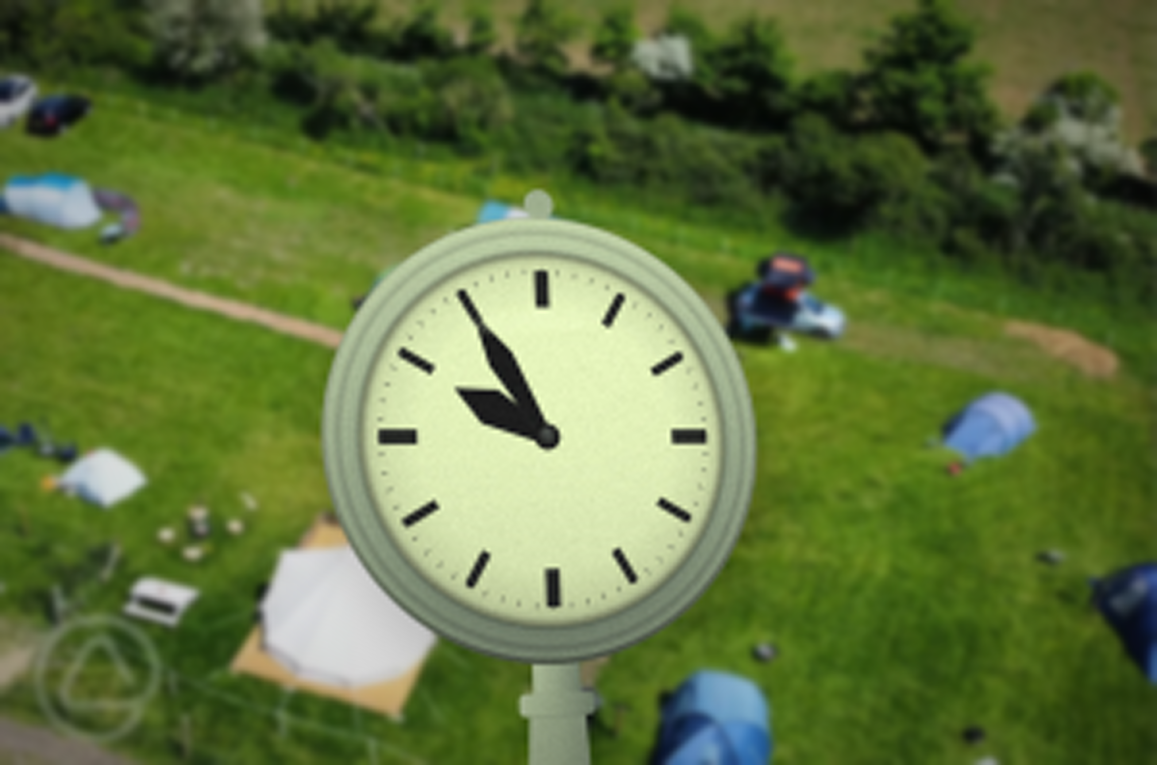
9h55
